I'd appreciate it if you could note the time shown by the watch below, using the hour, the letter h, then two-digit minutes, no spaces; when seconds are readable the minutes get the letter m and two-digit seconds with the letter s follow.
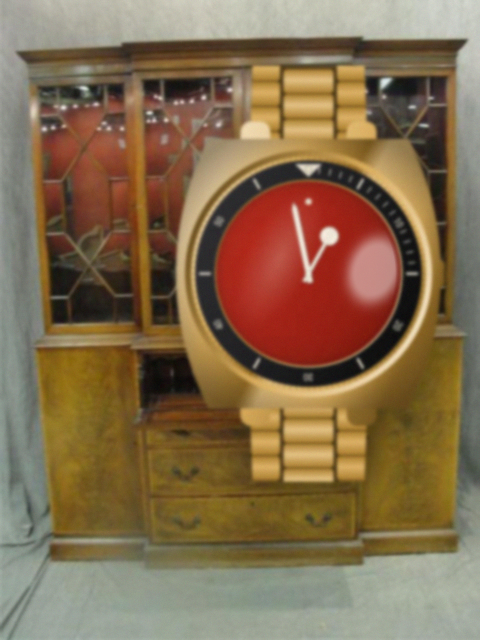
12h58
